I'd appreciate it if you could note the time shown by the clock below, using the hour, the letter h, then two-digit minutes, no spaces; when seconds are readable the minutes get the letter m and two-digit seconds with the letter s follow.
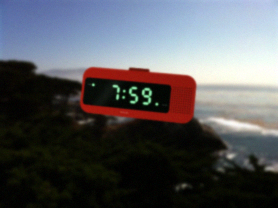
7h59
